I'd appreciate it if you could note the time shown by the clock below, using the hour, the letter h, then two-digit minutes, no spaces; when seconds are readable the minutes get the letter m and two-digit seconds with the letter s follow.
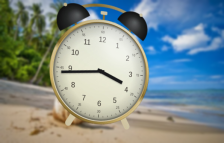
3h44
